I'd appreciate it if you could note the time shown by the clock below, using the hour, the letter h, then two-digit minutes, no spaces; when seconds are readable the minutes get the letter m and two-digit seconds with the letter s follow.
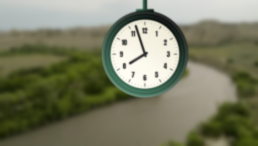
7h57
